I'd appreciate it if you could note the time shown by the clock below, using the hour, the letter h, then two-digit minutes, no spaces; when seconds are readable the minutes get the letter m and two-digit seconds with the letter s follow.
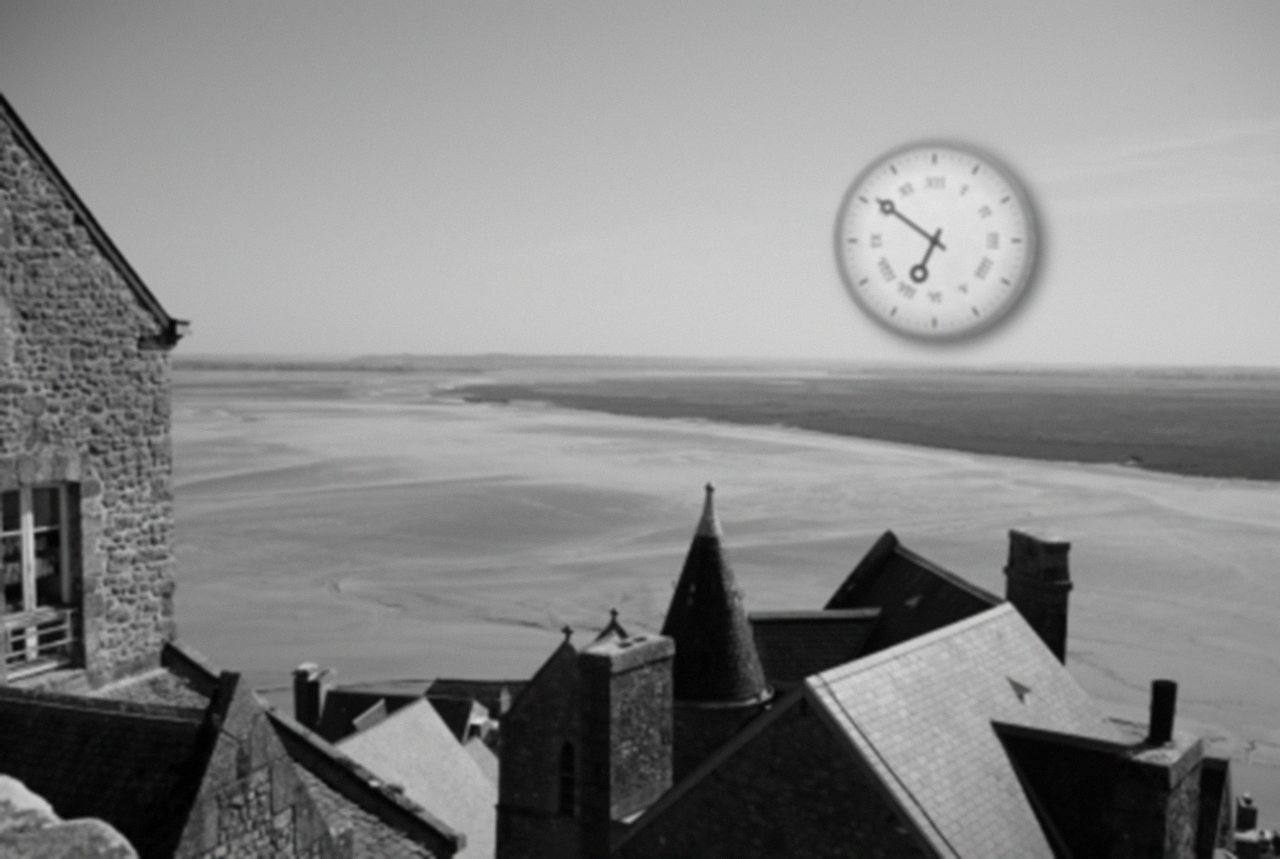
6h51
